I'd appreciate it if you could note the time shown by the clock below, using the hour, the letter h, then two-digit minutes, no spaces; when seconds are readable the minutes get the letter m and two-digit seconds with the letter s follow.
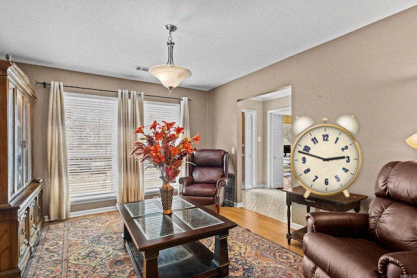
2h48
